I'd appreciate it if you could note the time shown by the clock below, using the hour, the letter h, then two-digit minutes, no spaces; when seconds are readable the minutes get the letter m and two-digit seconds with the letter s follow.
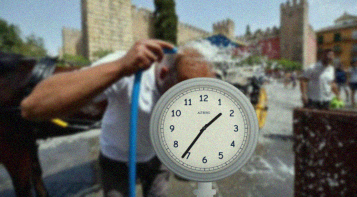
1h36
